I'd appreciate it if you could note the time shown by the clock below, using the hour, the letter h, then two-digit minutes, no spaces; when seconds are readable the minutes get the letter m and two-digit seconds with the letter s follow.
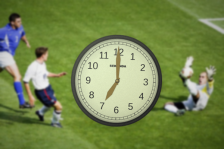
7h00
